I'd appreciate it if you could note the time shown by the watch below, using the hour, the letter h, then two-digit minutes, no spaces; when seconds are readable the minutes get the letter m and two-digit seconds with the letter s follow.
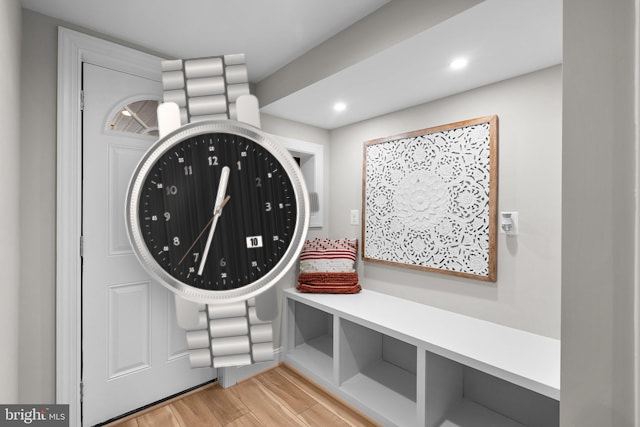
12h33m37s
